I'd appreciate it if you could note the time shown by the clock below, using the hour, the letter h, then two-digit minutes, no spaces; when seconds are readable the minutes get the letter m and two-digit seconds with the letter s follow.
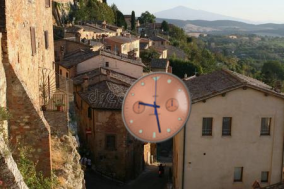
9h28
